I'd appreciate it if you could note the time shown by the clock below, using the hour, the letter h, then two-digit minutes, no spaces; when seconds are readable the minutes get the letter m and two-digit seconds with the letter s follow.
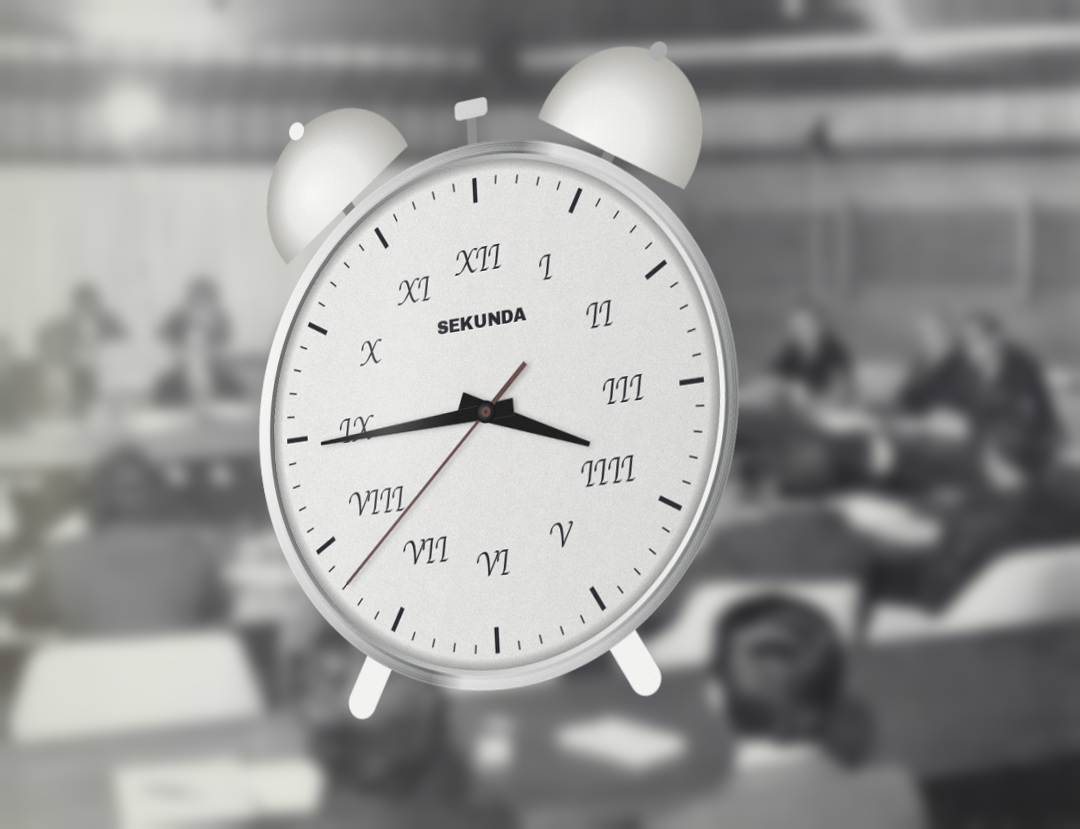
3h44m38s
